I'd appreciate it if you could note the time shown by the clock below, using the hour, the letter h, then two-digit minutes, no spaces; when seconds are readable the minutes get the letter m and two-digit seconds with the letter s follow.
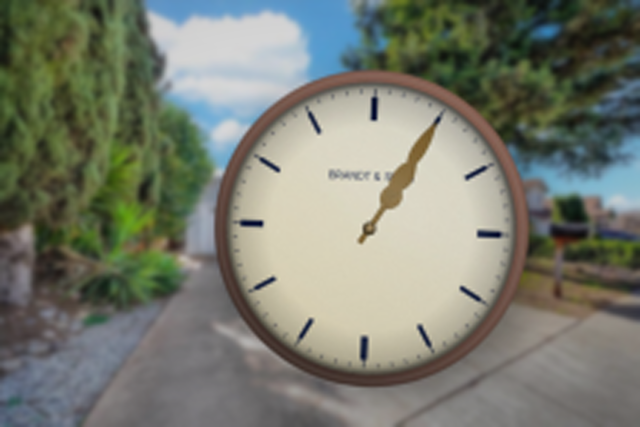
1h05
